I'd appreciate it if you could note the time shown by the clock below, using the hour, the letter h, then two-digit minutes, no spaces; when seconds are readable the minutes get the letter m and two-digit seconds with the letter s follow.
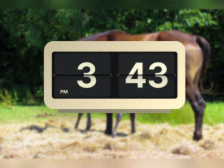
3h43
